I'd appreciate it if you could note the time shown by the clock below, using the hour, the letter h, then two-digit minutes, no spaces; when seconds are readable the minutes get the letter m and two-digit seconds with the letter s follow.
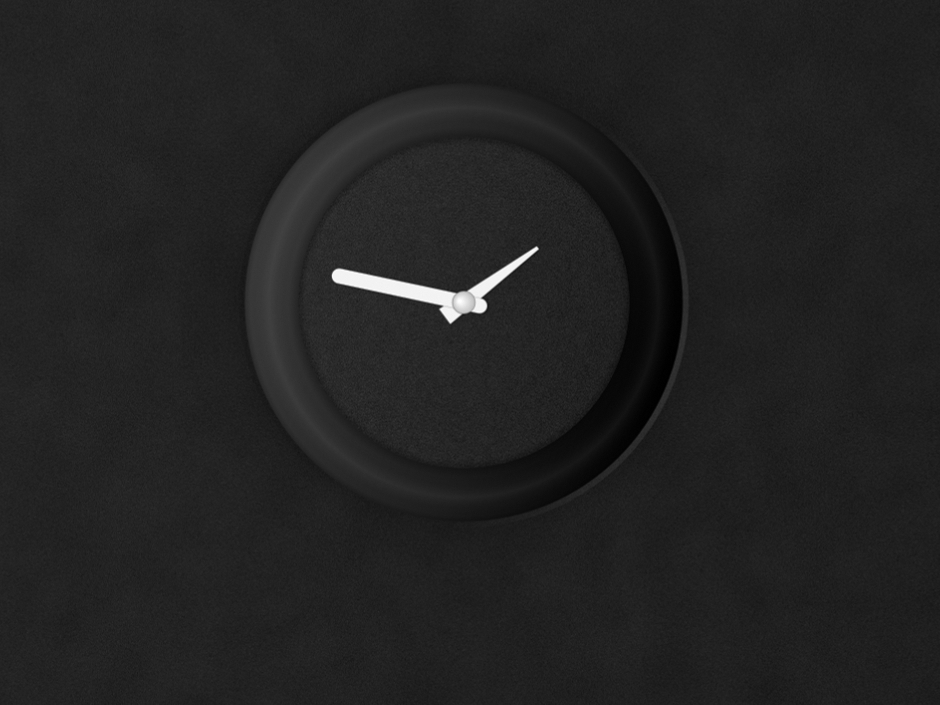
1h47
